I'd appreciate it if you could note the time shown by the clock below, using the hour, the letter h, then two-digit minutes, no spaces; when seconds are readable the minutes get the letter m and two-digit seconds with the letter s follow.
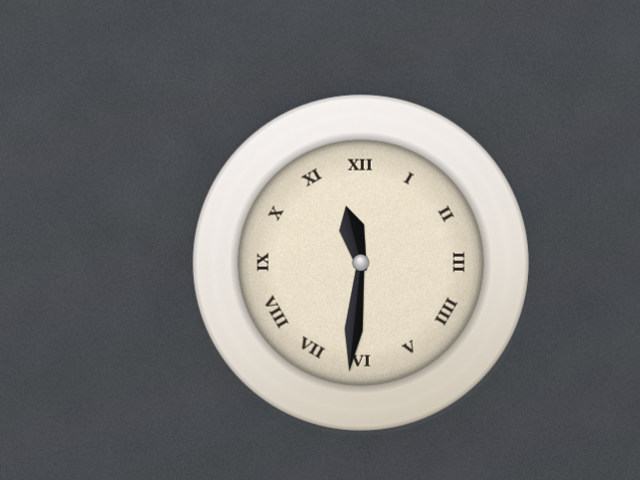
11h31
